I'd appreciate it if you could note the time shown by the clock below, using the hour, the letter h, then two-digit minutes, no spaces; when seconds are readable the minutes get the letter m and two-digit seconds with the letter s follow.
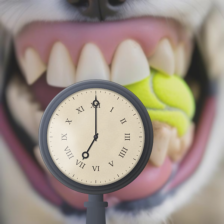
7h00
